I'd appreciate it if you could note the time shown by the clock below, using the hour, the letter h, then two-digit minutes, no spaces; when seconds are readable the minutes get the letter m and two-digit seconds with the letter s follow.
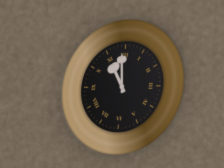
10h59
